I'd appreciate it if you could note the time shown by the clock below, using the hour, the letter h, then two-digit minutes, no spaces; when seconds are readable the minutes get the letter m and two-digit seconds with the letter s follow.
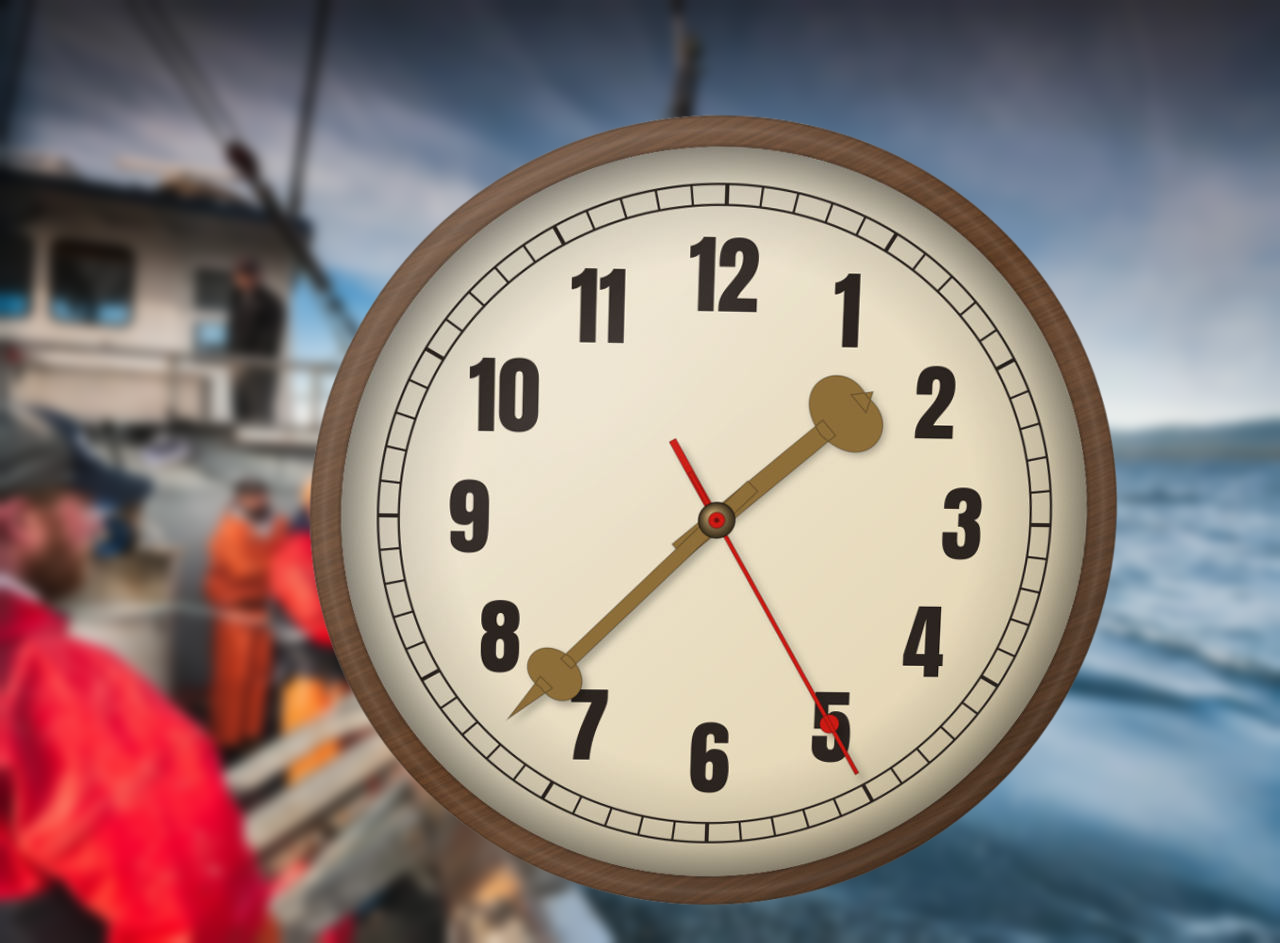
1h37m25s
